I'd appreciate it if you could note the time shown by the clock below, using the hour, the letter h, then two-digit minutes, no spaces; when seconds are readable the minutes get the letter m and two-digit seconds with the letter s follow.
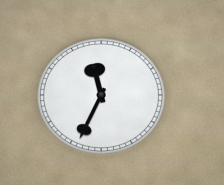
11h34
